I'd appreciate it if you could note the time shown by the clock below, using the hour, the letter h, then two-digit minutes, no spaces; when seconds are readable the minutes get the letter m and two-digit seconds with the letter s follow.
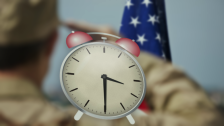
3h30
